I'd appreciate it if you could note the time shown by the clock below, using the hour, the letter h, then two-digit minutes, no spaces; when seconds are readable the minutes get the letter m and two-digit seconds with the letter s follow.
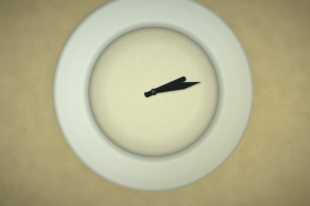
2h13
